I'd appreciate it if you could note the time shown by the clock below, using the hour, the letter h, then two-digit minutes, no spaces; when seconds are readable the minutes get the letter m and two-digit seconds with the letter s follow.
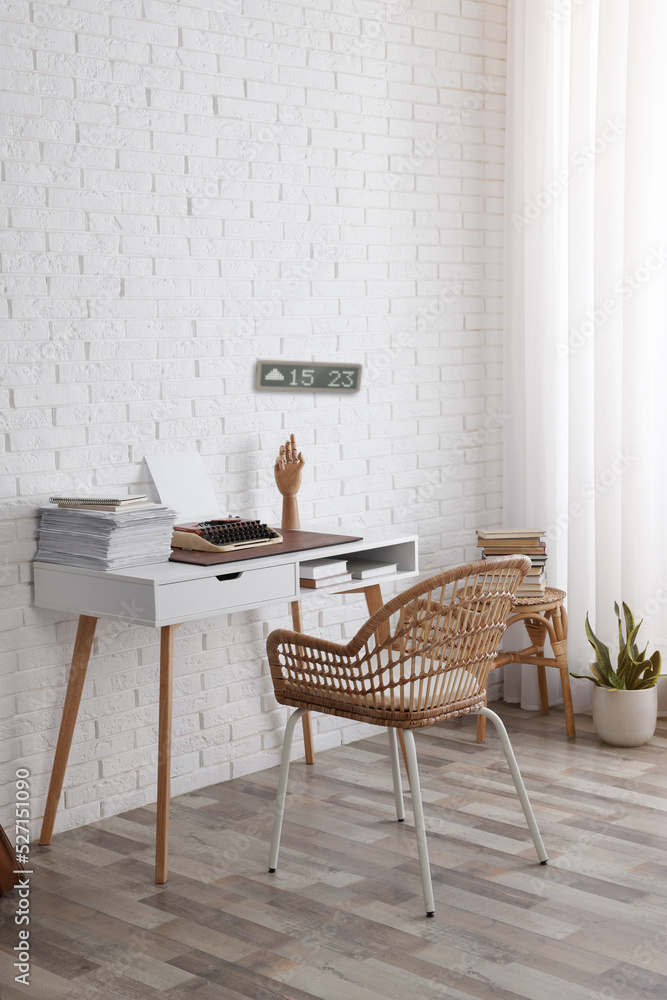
15h23
